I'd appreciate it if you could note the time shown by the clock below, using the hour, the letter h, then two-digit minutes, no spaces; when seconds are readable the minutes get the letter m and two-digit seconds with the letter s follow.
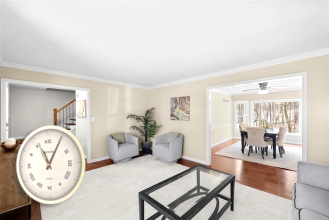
11h05
